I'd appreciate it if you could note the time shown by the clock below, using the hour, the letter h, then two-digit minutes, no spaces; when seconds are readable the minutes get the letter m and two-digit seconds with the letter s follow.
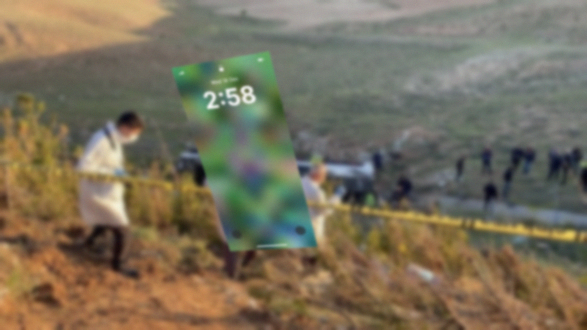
2h58
